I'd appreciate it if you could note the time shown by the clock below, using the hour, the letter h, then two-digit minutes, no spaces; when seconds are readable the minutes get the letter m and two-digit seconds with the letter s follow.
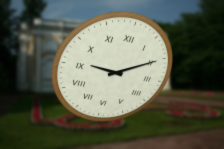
9h10
